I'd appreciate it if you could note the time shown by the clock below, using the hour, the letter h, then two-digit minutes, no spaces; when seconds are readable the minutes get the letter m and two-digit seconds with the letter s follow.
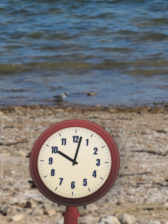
10h02
